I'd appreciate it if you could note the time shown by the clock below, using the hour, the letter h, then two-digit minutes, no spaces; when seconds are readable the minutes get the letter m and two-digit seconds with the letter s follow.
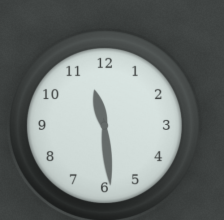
11h29
